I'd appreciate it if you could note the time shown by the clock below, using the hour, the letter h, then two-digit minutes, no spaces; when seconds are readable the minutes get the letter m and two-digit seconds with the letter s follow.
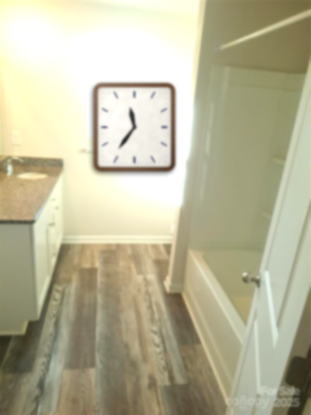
11h36
